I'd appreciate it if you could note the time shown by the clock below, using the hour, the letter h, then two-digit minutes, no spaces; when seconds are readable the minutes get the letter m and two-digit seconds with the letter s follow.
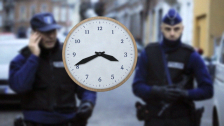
3h41
